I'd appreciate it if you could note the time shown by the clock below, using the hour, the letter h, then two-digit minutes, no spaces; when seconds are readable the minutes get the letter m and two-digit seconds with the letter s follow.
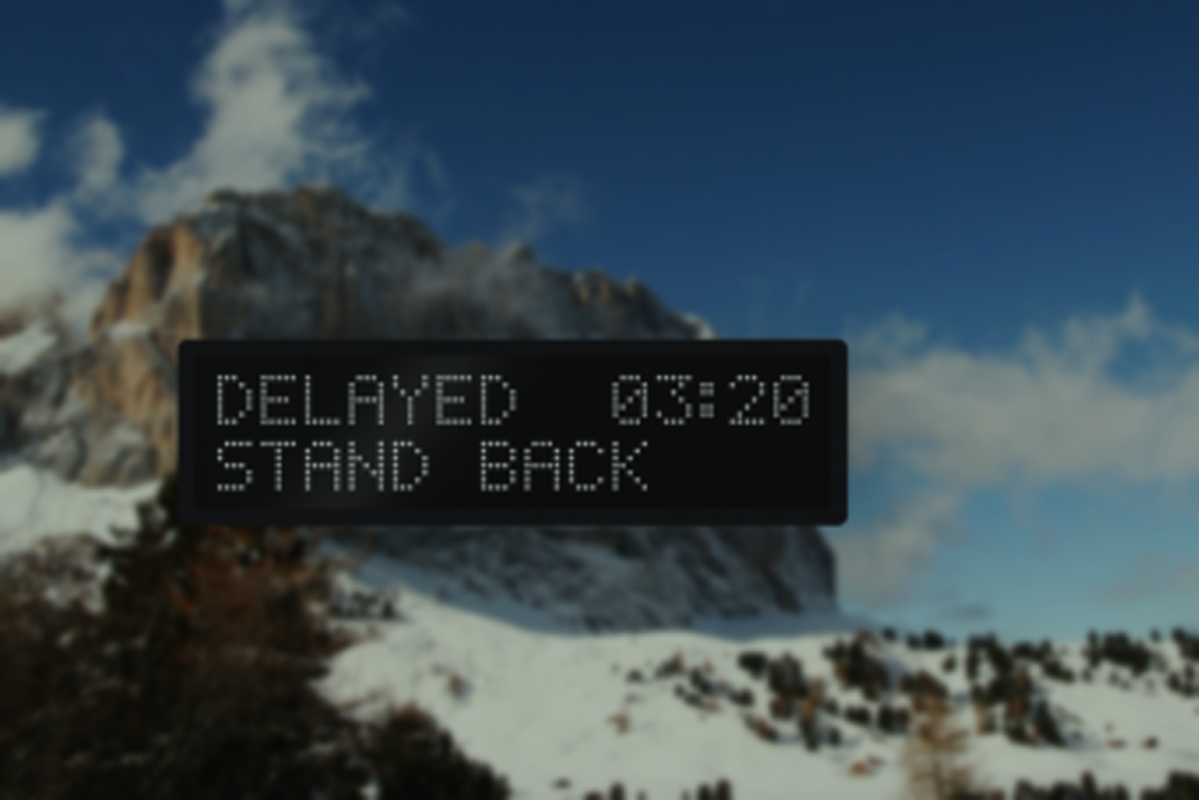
3h20
